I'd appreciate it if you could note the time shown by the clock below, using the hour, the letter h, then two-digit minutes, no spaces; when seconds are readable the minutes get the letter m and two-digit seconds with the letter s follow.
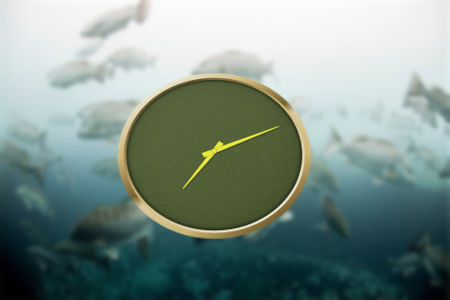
7h11
